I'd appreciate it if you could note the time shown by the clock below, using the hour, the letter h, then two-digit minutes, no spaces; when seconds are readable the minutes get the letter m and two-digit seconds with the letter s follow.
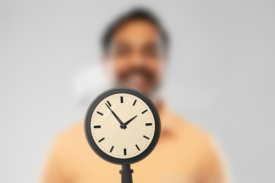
1h54
